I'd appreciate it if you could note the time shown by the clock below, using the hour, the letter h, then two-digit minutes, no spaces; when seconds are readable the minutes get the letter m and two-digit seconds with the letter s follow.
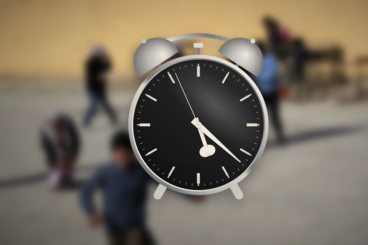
5h21m56s
